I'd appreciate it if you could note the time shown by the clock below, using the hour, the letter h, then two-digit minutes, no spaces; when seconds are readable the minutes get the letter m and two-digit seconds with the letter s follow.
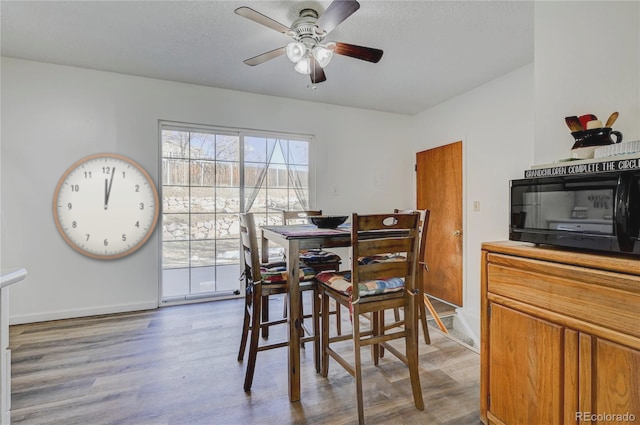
12h02
